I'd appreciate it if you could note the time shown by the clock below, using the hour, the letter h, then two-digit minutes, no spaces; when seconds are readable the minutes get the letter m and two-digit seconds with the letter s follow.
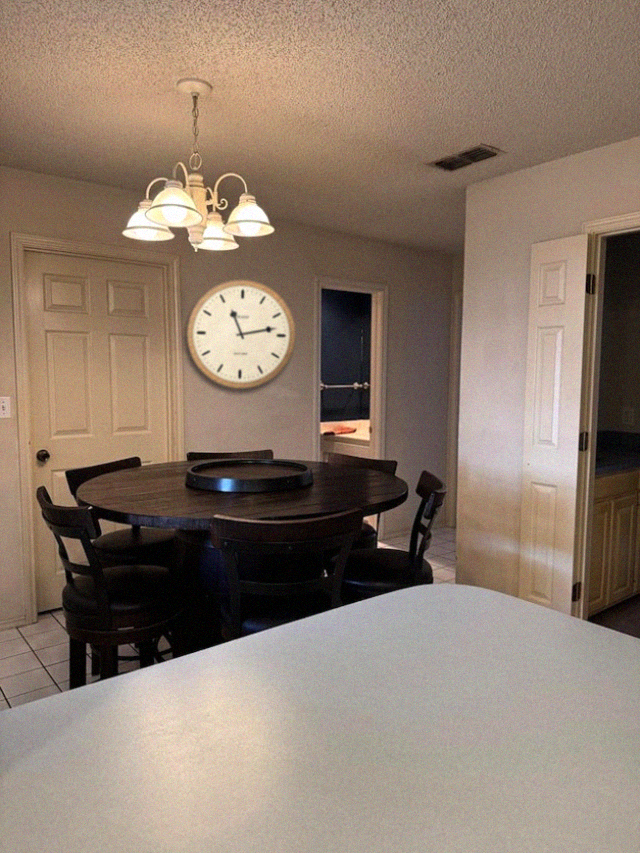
11h13
